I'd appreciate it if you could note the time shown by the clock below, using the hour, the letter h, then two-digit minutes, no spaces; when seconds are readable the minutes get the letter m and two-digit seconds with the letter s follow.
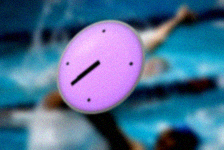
7h38
